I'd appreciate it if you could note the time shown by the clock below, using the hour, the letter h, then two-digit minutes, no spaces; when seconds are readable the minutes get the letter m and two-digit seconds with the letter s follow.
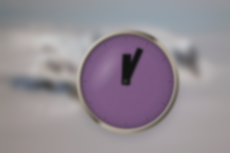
12h04
